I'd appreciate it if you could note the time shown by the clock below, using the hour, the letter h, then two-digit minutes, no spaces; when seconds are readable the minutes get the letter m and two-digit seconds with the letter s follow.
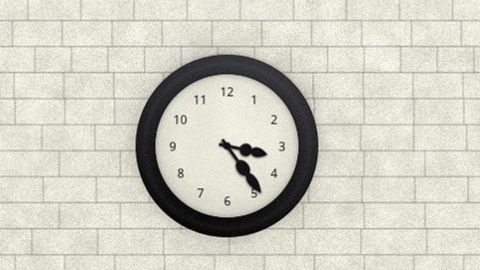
3h24
